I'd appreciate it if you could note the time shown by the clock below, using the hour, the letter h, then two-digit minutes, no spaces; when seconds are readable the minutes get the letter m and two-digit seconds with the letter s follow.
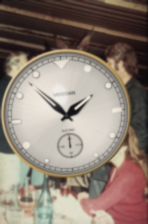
1h53
